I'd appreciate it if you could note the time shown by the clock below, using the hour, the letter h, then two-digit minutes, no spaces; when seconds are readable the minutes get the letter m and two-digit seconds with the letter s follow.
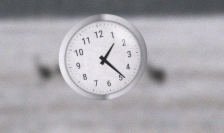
1h24
